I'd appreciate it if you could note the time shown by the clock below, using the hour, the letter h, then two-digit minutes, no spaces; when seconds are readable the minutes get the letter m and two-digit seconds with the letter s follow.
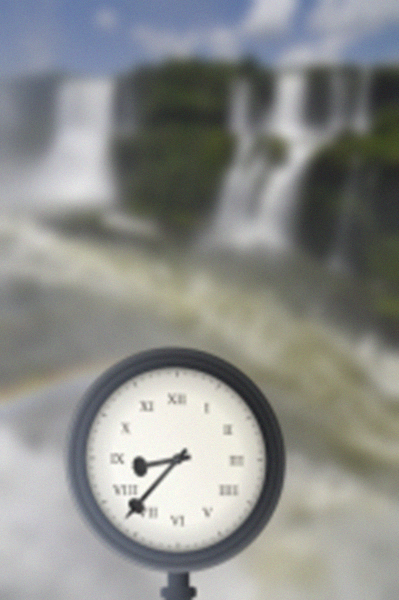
8h37
